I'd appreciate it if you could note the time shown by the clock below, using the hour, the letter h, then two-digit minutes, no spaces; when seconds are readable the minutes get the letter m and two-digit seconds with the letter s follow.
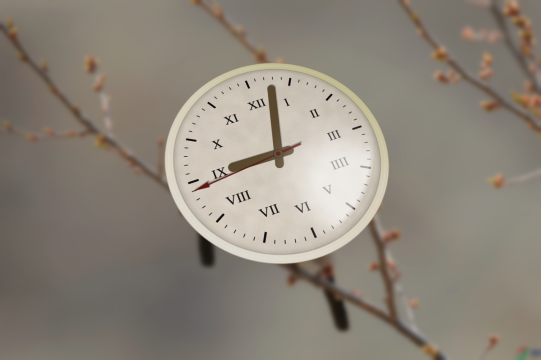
9h02m44s
